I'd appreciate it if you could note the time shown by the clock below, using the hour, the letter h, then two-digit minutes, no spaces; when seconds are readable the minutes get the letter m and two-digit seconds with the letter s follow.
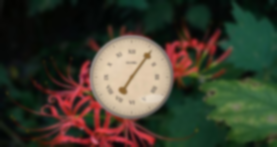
7h06
